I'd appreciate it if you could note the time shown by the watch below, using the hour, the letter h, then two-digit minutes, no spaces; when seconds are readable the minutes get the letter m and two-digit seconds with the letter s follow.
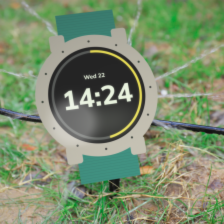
14h24
